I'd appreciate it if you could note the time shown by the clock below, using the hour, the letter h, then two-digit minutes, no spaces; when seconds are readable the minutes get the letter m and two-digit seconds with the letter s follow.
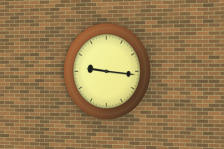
9h16
